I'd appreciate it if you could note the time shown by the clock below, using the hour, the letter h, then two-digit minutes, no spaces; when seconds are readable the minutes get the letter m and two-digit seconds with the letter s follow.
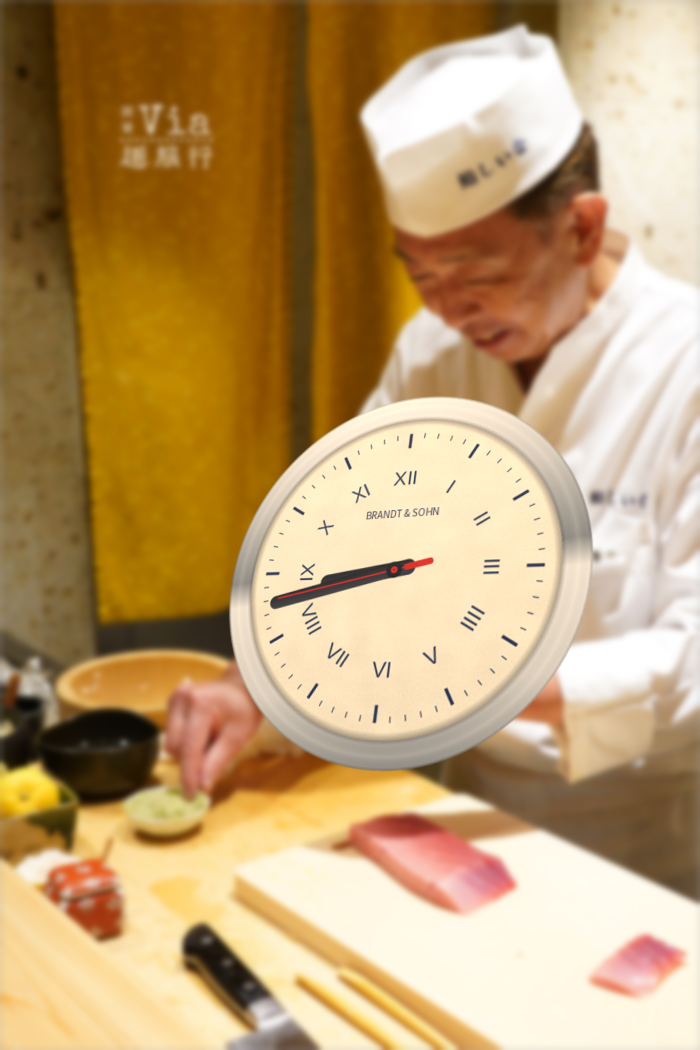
8h42m43s
